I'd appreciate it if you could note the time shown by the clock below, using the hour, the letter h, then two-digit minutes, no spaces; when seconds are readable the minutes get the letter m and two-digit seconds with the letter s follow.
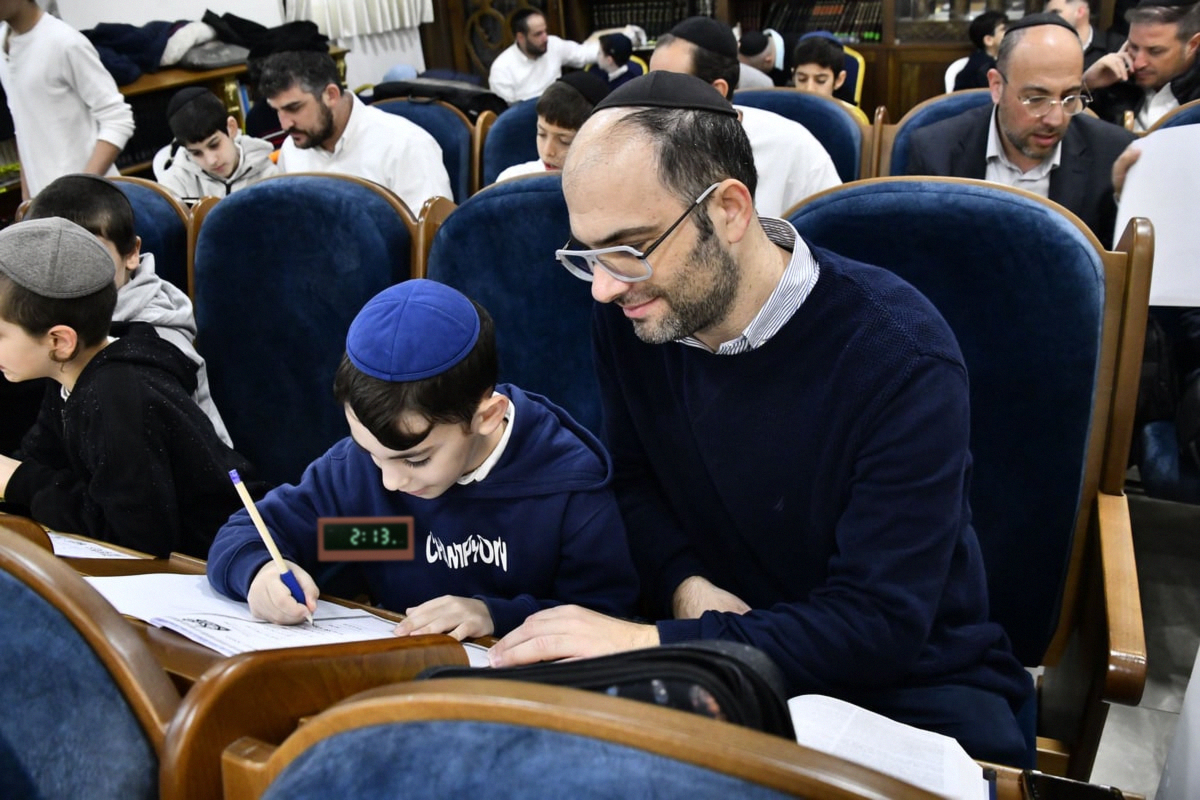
2h13
